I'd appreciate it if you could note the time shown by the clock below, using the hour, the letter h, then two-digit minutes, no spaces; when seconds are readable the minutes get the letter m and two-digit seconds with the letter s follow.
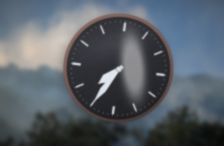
7h35
